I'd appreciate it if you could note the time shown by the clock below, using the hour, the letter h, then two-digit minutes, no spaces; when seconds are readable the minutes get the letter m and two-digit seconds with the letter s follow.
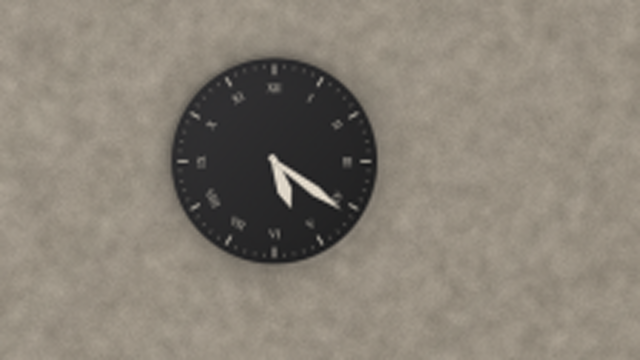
5h21
